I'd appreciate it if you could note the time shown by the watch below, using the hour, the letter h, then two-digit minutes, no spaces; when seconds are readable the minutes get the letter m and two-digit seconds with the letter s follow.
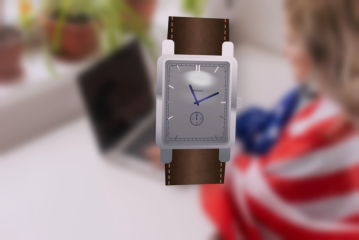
11h11
